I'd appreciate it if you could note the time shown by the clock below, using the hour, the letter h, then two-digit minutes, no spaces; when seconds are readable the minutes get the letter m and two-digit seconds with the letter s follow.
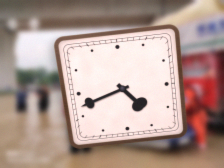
4h42
